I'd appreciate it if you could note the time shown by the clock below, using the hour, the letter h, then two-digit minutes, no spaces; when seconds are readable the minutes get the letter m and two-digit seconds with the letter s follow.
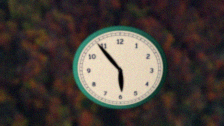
5h54
